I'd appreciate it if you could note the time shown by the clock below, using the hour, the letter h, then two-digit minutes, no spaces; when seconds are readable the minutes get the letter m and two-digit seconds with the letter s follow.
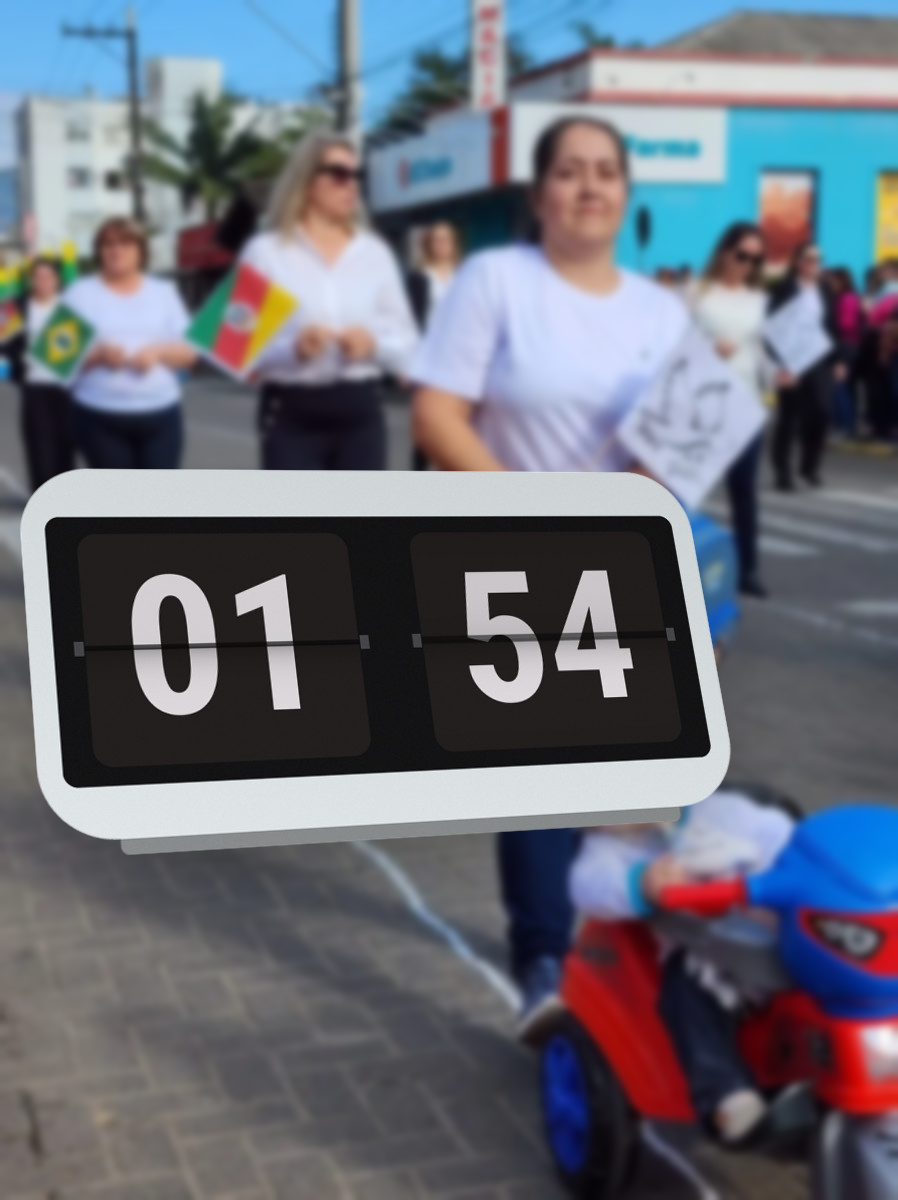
1h54
